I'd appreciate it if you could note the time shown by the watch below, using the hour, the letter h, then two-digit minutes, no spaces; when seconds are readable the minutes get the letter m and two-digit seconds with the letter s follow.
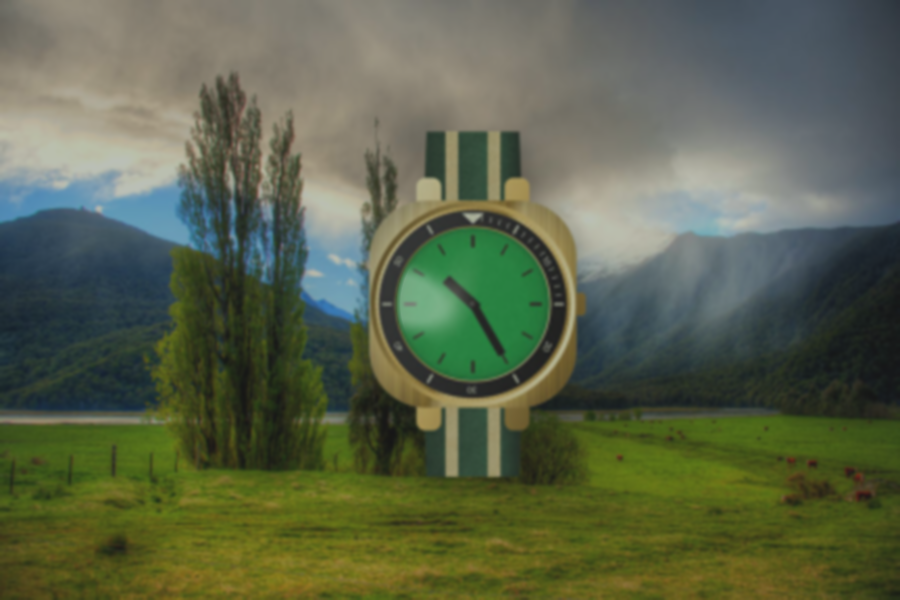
10h25
